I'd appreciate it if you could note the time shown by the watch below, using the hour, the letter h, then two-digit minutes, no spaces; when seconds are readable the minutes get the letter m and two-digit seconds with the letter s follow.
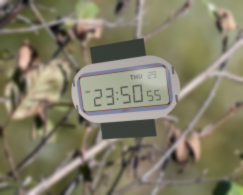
23h50m55s
